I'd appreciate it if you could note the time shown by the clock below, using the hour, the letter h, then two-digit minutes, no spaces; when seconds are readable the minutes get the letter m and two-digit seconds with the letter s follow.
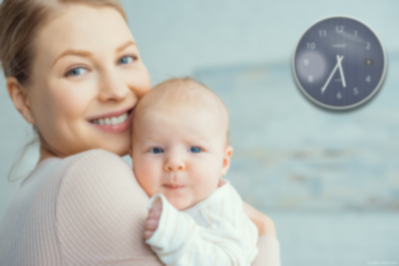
5h35
